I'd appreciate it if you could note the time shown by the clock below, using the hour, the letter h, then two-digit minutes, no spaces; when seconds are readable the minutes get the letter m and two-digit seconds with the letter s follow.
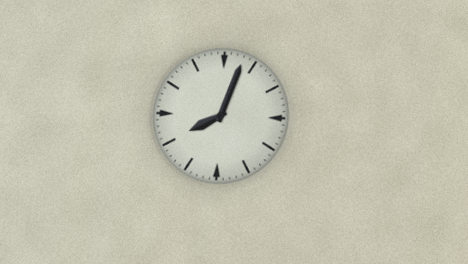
8h03
